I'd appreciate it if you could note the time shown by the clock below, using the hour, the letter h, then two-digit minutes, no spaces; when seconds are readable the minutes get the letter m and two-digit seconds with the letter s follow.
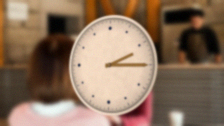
2h15
